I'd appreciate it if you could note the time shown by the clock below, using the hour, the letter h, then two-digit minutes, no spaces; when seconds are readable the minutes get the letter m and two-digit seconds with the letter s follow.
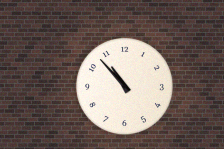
10h53
